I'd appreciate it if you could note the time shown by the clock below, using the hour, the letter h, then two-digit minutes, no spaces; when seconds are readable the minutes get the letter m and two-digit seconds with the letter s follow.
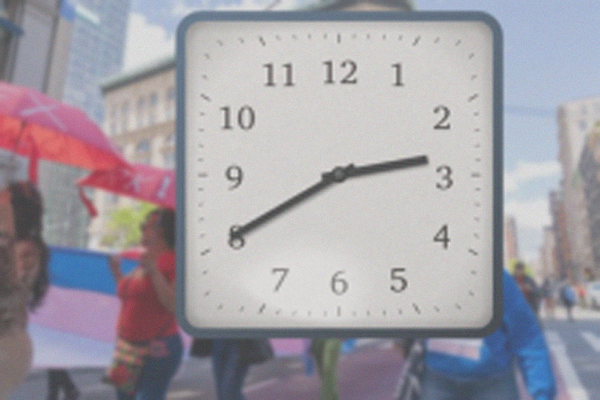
2h40
